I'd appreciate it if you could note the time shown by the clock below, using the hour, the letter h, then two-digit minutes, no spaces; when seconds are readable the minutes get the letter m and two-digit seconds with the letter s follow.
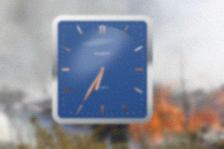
6h35
